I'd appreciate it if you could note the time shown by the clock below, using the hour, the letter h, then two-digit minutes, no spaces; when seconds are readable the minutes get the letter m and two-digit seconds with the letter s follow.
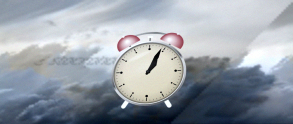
1h04
